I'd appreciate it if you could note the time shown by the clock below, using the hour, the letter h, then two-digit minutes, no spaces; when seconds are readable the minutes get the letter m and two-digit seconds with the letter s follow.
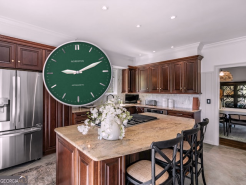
9h11
